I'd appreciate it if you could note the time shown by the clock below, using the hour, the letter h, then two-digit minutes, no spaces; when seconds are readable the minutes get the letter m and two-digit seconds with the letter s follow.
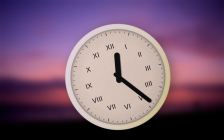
12h24
